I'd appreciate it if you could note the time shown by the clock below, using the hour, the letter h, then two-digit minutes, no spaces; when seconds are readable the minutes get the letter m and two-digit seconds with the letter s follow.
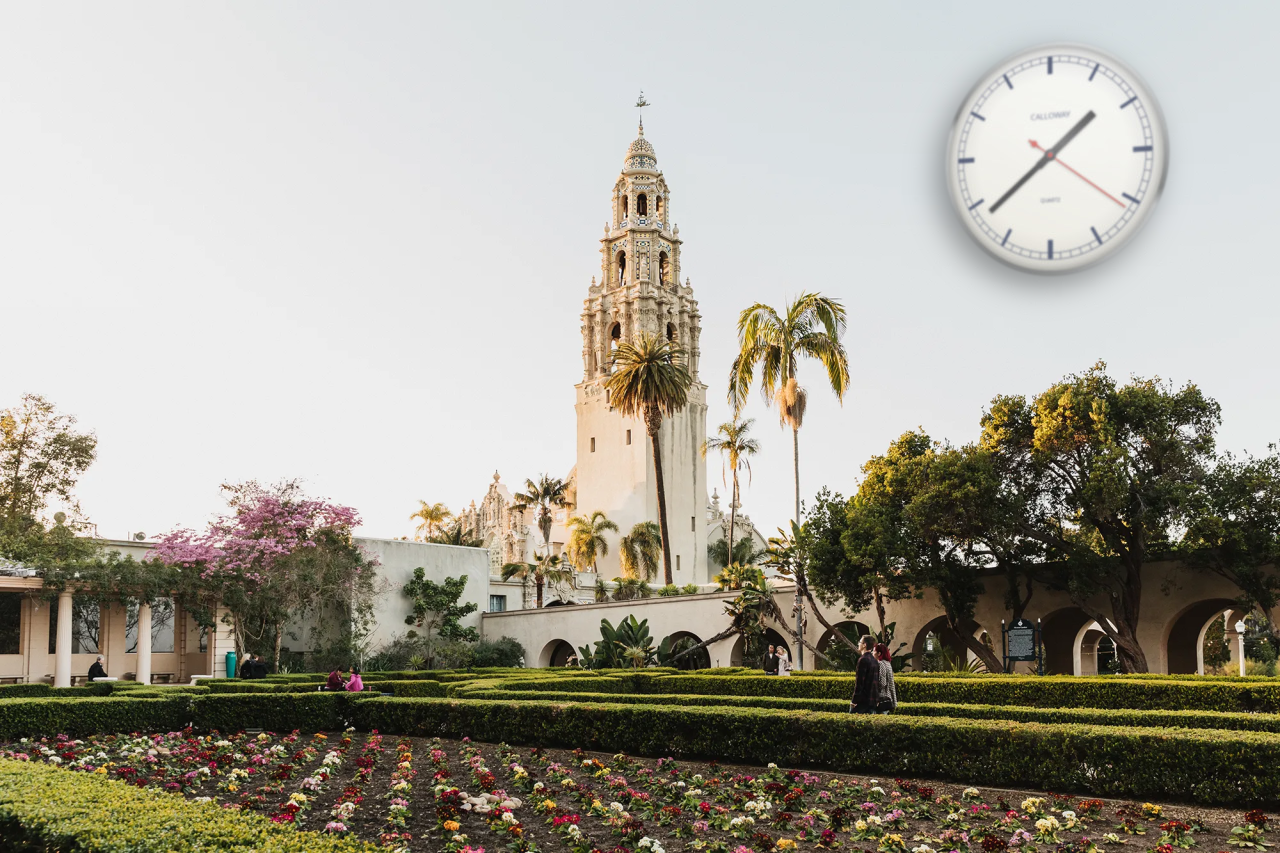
1h38m21s
